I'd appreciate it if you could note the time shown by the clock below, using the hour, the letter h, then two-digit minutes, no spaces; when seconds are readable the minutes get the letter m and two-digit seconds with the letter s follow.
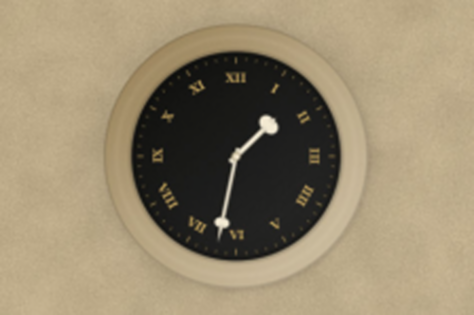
1h32
